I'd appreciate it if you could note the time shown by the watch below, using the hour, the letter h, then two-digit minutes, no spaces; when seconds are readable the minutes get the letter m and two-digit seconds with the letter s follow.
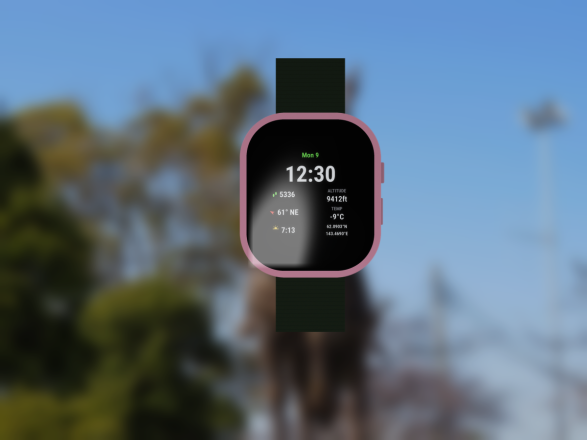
12h30
